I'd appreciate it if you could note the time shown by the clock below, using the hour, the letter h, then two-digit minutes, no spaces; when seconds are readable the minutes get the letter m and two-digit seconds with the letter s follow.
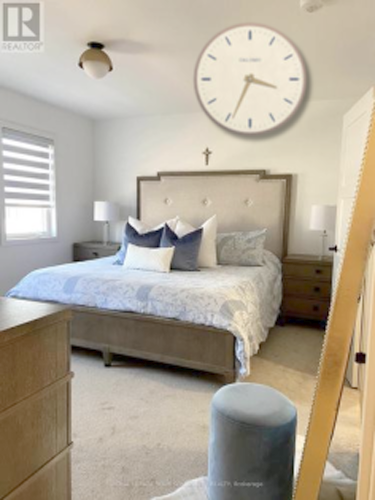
3h34
